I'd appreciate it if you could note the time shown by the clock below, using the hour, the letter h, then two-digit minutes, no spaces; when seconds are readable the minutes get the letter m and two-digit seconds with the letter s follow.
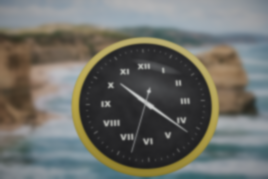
10h21m33s
